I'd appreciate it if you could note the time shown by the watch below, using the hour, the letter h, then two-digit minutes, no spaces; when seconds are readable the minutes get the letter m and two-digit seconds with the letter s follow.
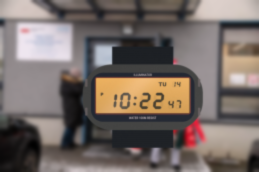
10h22m47s
